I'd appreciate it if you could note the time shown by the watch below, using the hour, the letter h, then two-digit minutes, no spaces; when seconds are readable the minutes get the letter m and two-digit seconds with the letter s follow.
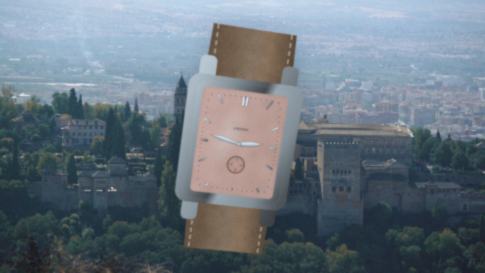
2h47
